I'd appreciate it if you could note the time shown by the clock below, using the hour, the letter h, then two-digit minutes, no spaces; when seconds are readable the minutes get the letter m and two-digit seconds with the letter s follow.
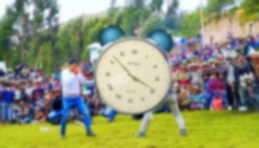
3h52
